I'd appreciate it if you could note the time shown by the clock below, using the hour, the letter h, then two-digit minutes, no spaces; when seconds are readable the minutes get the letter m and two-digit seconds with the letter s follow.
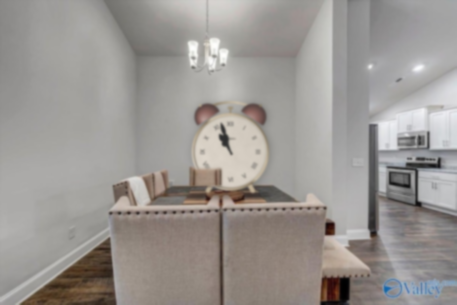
10h57
